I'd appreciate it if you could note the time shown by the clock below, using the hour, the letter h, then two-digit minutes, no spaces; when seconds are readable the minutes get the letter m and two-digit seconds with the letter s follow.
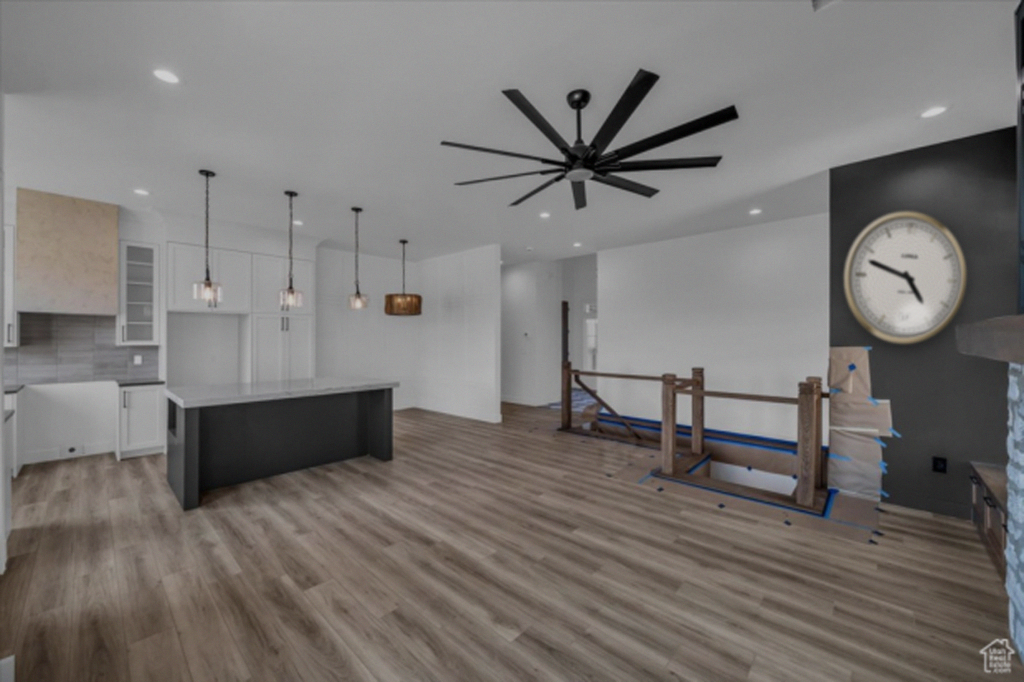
4h48
